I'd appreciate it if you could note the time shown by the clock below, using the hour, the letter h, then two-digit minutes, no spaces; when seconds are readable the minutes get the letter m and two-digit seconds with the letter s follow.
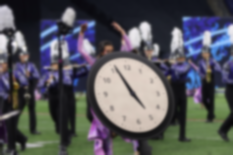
4h56
